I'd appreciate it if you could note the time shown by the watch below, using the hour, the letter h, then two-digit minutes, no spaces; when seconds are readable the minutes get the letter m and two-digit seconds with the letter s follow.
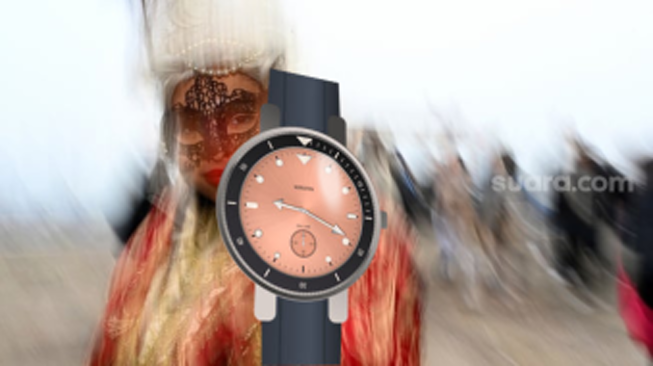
9h19
